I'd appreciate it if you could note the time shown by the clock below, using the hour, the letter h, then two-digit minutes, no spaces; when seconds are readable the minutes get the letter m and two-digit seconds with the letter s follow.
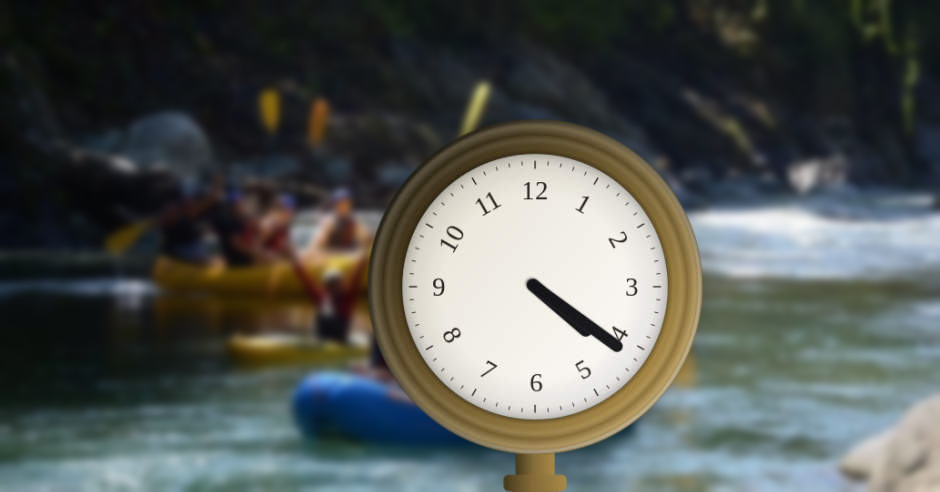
4h21
